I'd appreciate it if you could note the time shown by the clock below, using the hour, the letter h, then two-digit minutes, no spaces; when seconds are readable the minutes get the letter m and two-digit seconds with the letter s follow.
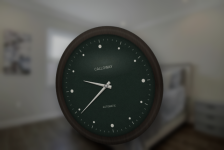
9h39
